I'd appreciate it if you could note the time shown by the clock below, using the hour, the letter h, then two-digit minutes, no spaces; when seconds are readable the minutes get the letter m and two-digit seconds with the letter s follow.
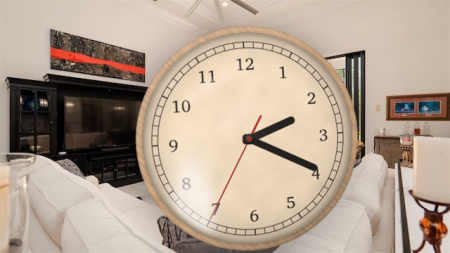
2h19m35s
